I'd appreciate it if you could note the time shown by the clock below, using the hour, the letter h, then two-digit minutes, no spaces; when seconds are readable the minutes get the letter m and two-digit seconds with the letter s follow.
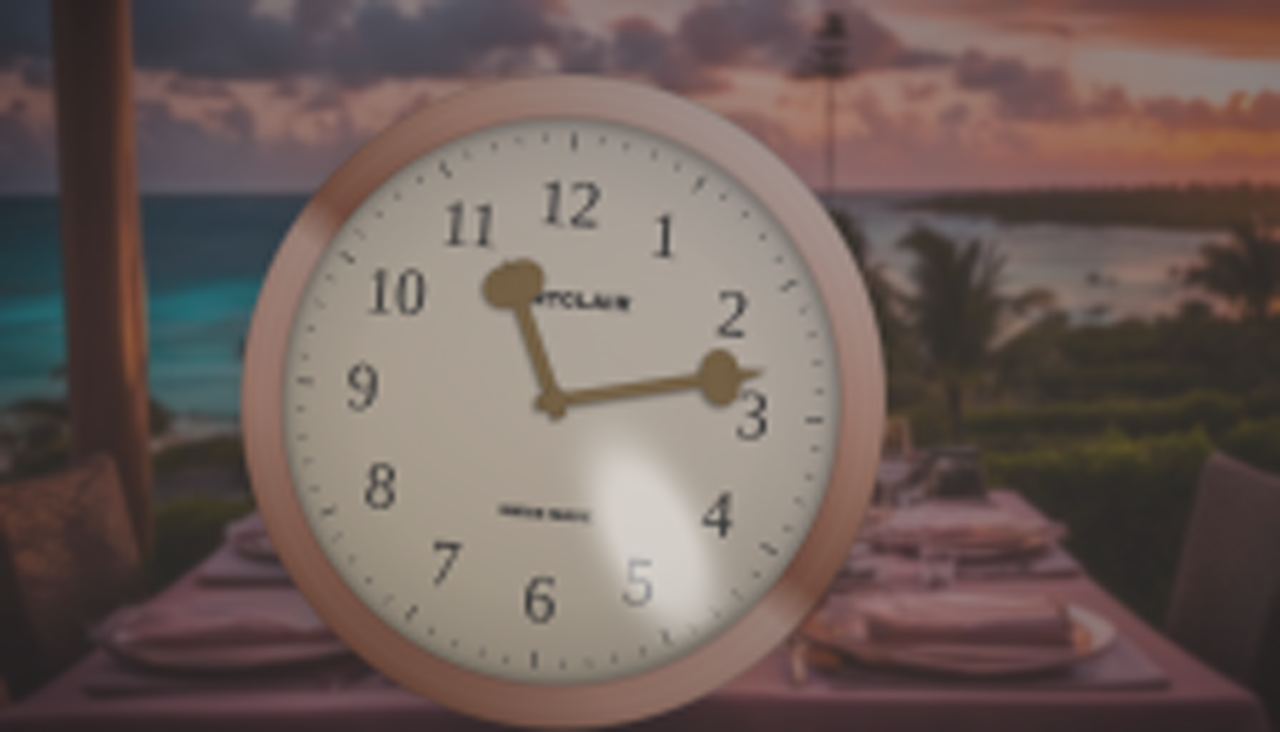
11h13
